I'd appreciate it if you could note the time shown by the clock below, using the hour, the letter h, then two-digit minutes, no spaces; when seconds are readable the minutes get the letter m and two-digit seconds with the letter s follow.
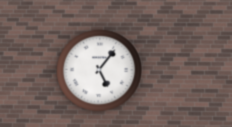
5h06
